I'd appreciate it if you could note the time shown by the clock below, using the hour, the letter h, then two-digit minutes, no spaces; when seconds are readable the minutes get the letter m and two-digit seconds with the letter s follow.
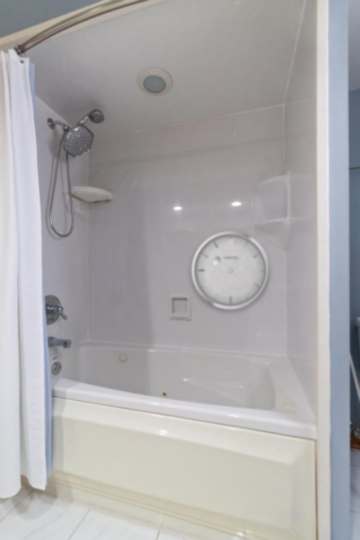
10h08
